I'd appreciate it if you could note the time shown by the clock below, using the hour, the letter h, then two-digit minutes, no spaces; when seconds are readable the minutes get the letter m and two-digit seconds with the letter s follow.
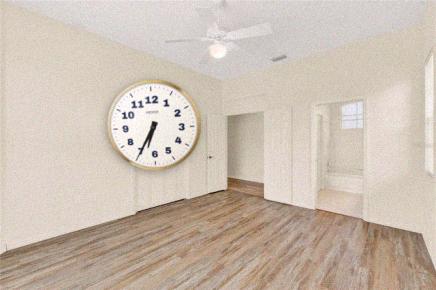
6h35
